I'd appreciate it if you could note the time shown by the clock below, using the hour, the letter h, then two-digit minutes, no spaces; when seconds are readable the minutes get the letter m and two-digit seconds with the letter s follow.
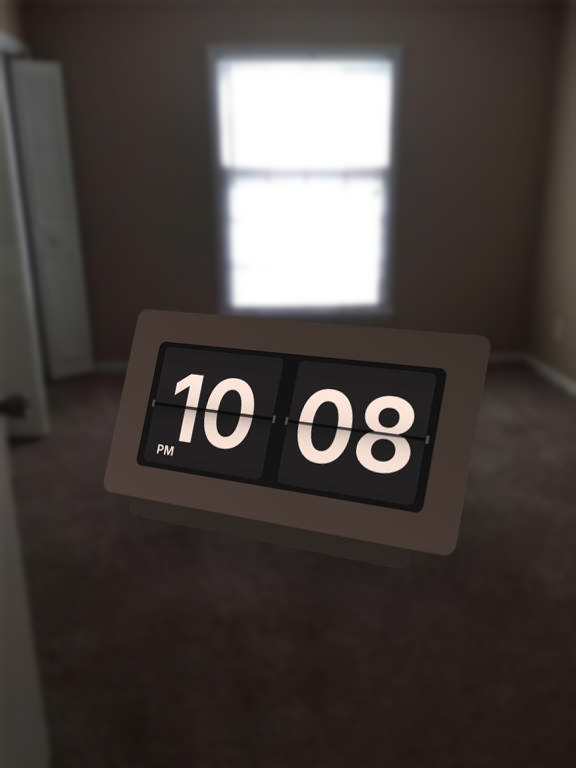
10h08
